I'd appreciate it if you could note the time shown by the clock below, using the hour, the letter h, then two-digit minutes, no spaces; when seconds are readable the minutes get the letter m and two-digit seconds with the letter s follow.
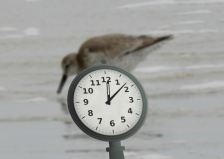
12h08
